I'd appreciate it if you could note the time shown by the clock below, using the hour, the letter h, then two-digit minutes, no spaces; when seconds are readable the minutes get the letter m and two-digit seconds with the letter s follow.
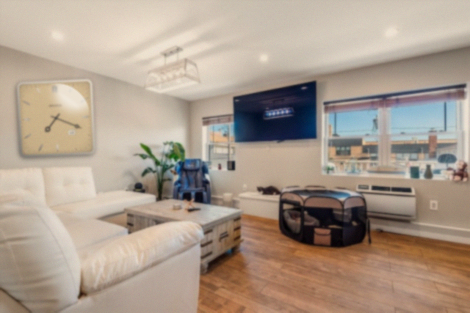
7h19
